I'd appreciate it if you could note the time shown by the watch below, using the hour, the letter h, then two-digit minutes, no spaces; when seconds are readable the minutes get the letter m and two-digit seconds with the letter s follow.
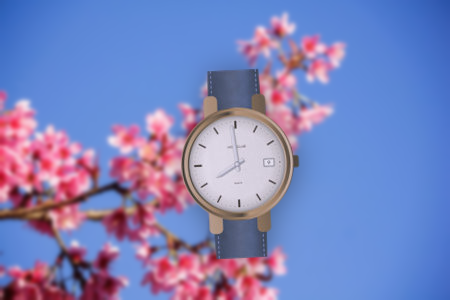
7h59
